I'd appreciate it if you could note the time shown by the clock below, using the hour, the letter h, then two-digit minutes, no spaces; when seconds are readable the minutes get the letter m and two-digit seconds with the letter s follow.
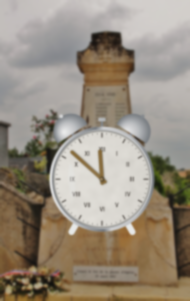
11h52
